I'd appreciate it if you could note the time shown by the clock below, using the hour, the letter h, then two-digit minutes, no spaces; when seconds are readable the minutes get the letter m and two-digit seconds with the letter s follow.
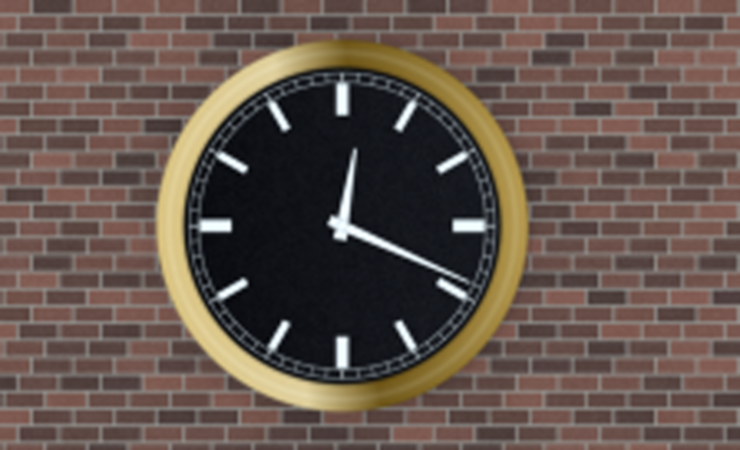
12h19
